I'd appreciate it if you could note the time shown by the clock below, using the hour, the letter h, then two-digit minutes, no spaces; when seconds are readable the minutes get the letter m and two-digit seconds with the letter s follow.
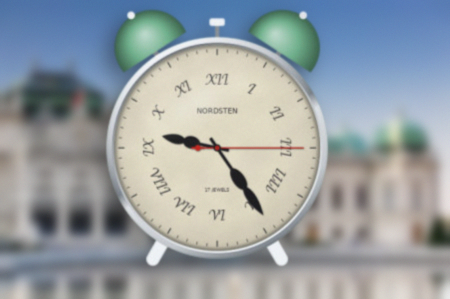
9h24m15s
